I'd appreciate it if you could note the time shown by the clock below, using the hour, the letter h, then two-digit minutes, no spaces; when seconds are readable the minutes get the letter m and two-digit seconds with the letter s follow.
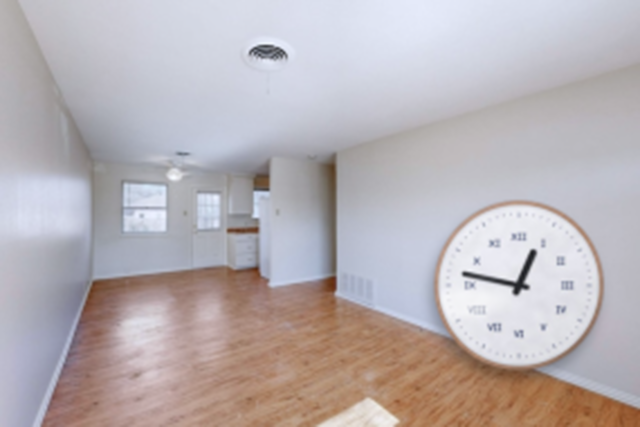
12h47
